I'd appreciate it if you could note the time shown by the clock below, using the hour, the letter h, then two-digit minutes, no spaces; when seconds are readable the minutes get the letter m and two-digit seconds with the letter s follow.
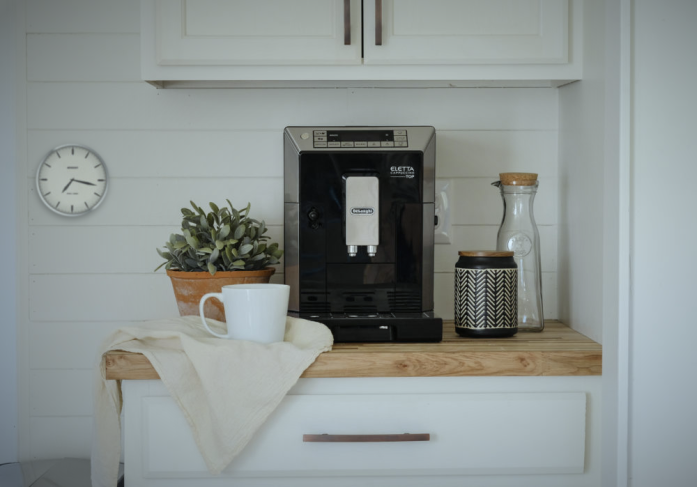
7h17
